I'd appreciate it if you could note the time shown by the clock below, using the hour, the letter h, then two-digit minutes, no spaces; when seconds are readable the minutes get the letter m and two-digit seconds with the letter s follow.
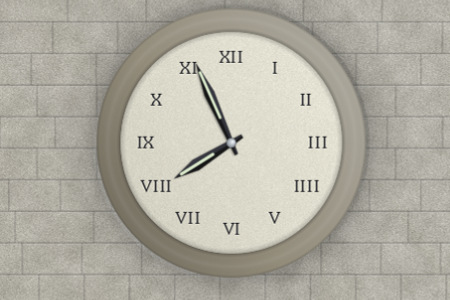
7h56
